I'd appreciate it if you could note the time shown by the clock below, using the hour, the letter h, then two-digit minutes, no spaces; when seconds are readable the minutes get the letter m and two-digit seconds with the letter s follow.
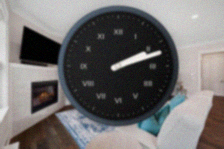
2h12
